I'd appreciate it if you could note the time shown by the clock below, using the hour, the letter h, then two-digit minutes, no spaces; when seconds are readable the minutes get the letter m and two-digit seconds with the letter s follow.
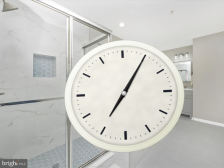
7h05
